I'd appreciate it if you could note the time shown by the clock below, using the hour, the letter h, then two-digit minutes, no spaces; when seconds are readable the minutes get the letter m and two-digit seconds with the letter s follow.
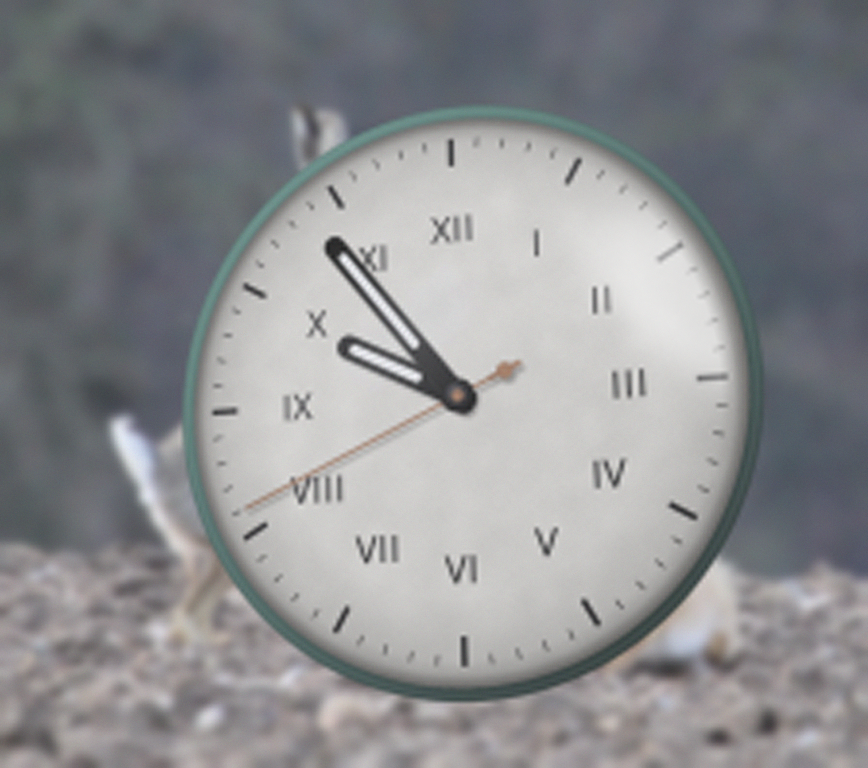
9h53m41s
